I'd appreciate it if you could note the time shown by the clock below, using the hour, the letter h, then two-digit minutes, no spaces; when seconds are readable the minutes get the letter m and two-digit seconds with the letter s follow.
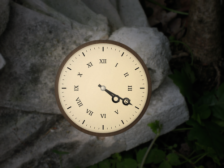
4h20
